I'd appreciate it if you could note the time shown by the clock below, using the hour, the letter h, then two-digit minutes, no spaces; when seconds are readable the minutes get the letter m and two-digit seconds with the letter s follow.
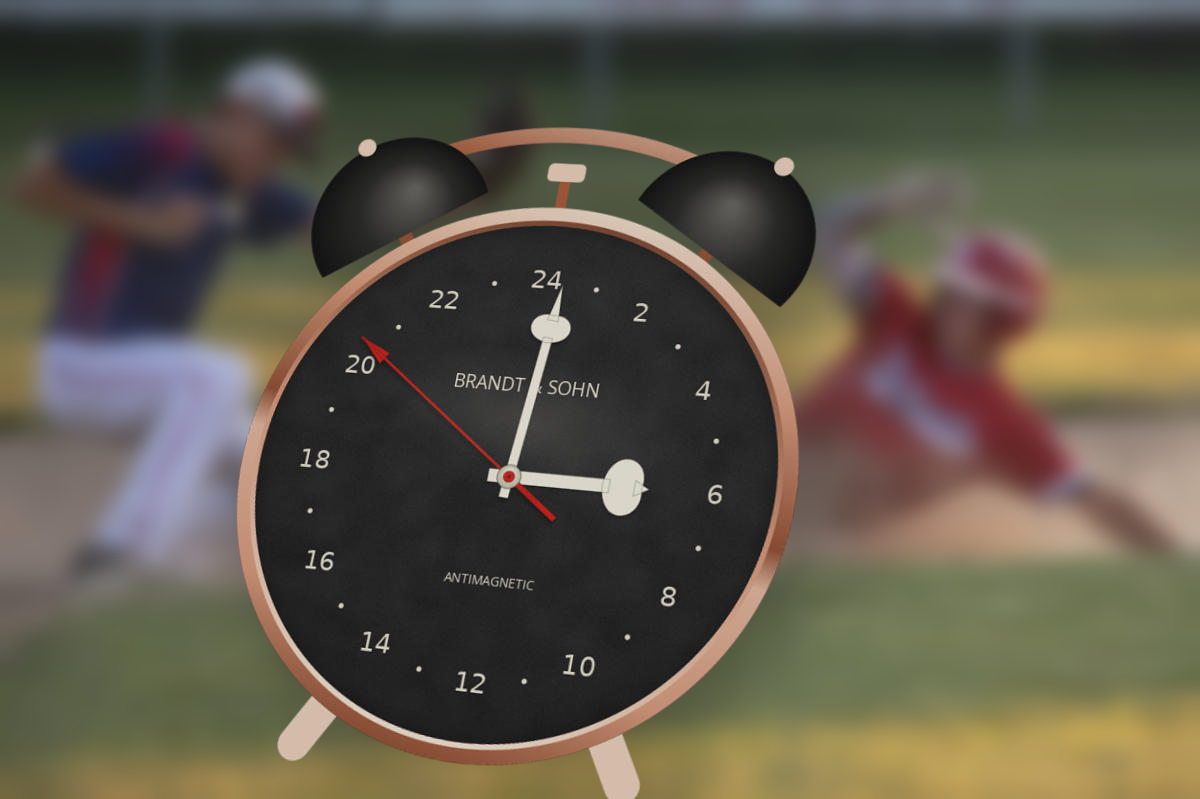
6h00m51s
